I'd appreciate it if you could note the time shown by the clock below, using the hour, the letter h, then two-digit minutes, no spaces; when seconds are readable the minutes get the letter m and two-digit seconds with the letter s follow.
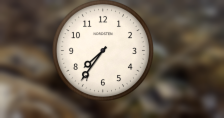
7h36
